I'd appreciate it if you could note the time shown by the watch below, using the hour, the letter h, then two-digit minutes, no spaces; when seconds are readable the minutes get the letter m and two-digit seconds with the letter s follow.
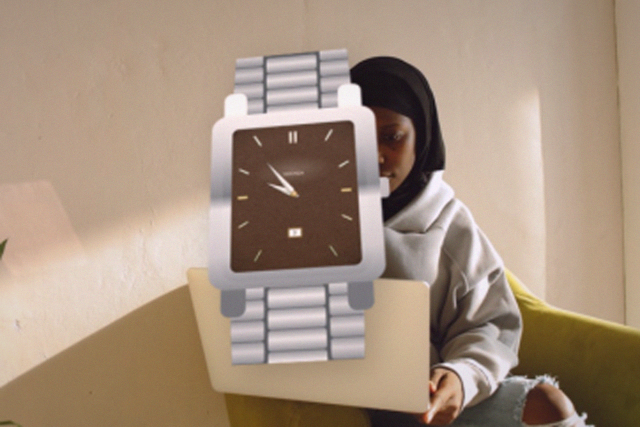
9h54
